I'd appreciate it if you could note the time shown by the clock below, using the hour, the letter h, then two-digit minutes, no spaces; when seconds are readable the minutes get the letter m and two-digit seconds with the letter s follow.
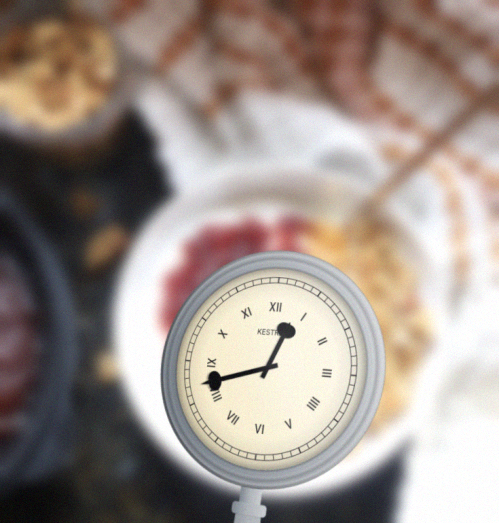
12h42
